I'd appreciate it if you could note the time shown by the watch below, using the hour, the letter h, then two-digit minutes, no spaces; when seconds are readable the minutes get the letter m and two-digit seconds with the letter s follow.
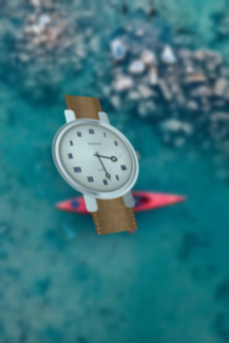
3h28
